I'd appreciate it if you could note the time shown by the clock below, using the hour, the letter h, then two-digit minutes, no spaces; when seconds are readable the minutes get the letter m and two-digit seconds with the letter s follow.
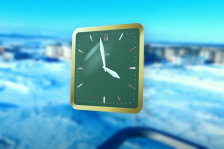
3h58
